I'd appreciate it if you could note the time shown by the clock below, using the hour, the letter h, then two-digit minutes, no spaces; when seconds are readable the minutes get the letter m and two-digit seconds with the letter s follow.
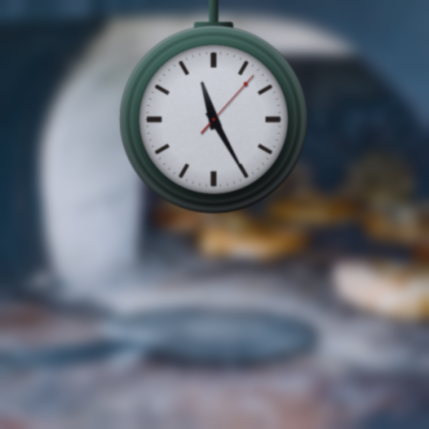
11h25m07s
